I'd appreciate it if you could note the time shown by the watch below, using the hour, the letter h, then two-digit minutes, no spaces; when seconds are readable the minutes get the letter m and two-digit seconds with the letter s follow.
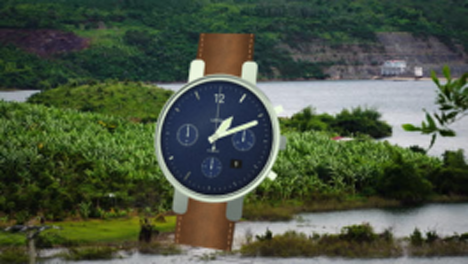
1h11
